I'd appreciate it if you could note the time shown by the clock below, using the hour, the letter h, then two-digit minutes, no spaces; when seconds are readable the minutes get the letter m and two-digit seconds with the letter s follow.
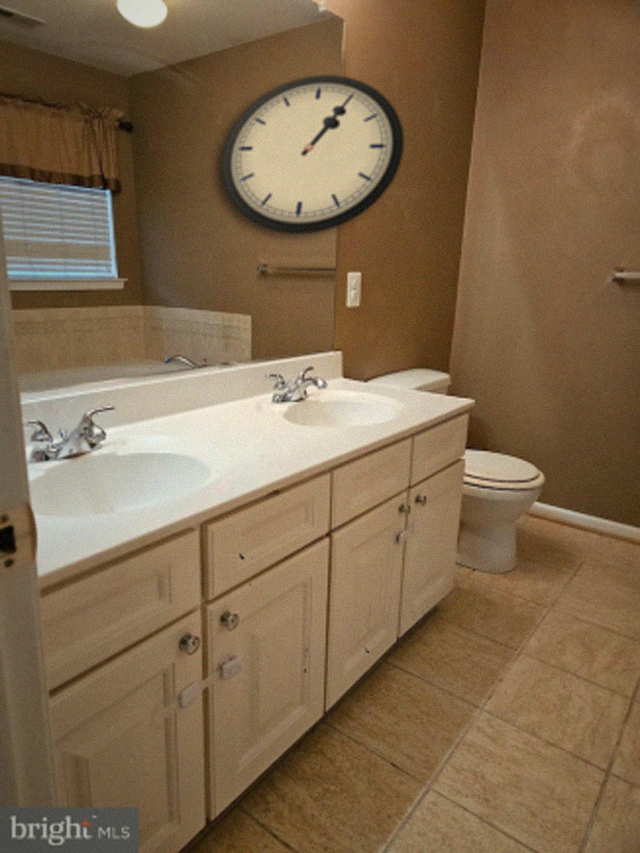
1h05
